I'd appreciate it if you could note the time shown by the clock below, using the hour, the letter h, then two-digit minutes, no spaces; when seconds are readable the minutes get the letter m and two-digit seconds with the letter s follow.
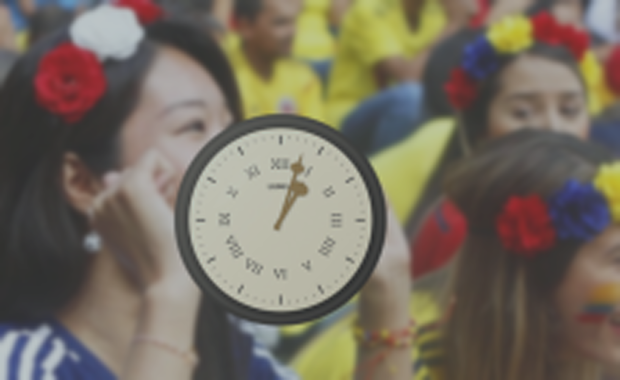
1h03
